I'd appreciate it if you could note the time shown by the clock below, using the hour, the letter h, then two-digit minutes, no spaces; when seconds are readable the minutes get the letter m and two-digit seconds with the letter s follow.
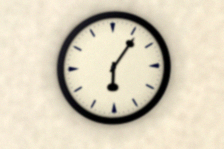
6h06
